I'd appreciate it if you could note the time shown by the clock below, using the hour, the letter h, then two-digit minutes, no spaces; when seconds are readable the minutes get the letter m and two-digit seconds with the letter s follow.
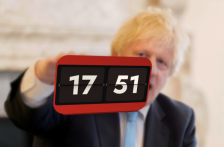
17h51
